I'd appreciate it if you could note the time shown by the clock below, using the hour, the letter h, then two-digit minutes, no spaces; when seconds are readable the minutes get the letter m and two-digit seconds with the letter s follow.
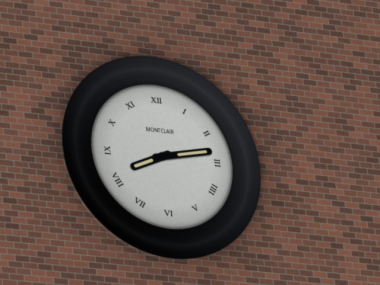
8h13
